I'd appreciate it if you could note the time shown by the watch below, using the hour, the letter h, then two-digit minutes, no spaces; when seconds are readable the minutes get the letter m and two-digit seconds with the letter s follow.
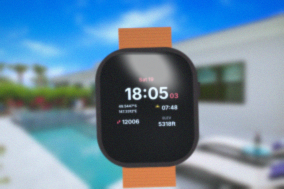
18h05
